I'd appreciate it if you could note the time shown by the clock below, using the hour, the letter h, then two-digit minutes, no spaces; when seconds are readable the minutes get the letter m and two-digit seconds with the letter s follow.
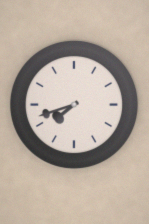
7h42
